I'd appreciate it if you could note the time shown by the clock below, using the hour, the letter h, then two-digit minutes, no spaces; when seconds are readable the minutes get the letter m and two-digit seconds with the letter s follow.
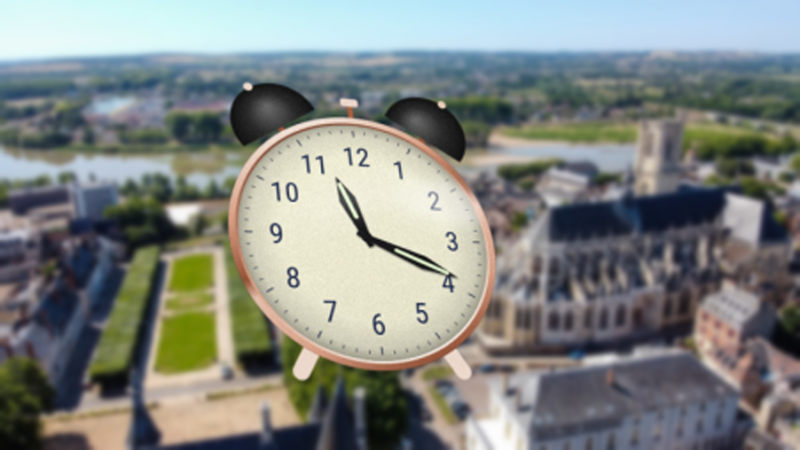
11h19
